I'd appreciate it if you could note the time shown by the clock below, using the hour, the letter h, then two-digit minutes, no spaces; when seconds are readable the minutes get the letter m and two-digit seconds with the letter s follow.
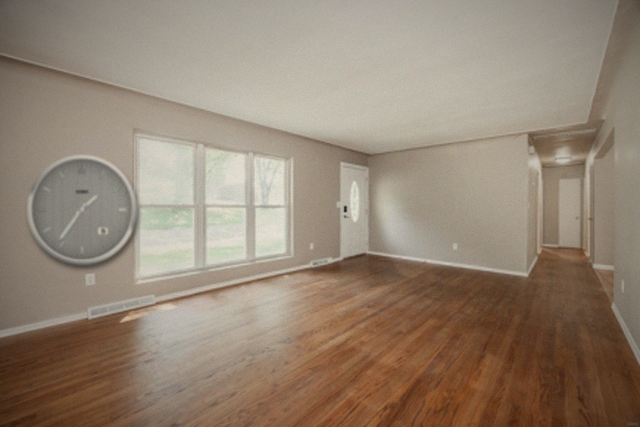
1h36
